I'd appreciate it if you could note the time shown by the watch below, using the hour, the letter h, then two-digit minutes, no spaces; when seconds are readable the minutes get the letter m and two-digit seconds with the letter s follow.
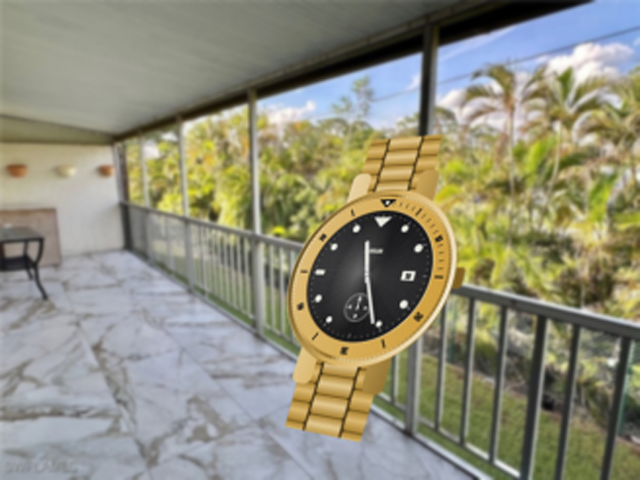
11h26
